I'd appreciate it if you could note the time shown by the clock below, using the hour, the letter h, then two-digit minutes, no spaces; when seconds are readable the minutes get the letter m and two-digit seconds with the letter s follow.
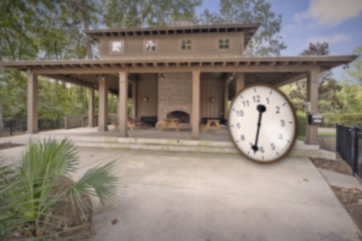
12h33
